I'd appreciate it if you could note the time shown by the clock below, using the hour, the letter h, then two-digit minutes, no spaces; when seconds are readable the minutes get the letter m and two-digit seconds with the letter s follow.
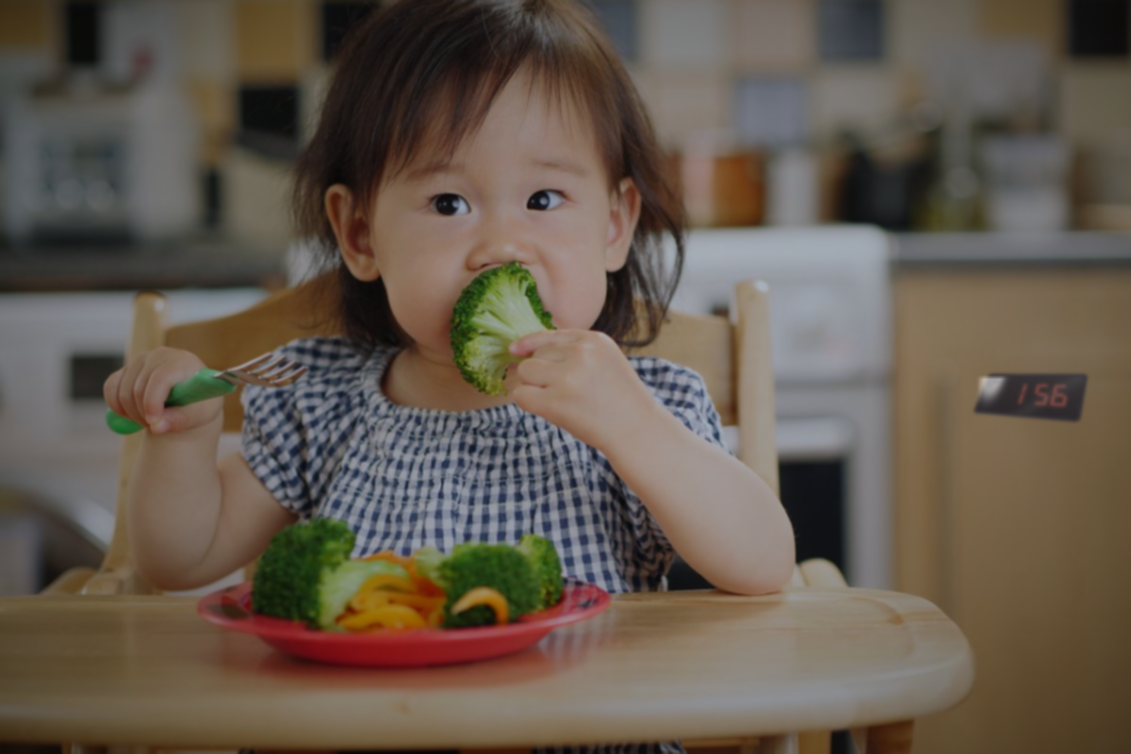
1h56
